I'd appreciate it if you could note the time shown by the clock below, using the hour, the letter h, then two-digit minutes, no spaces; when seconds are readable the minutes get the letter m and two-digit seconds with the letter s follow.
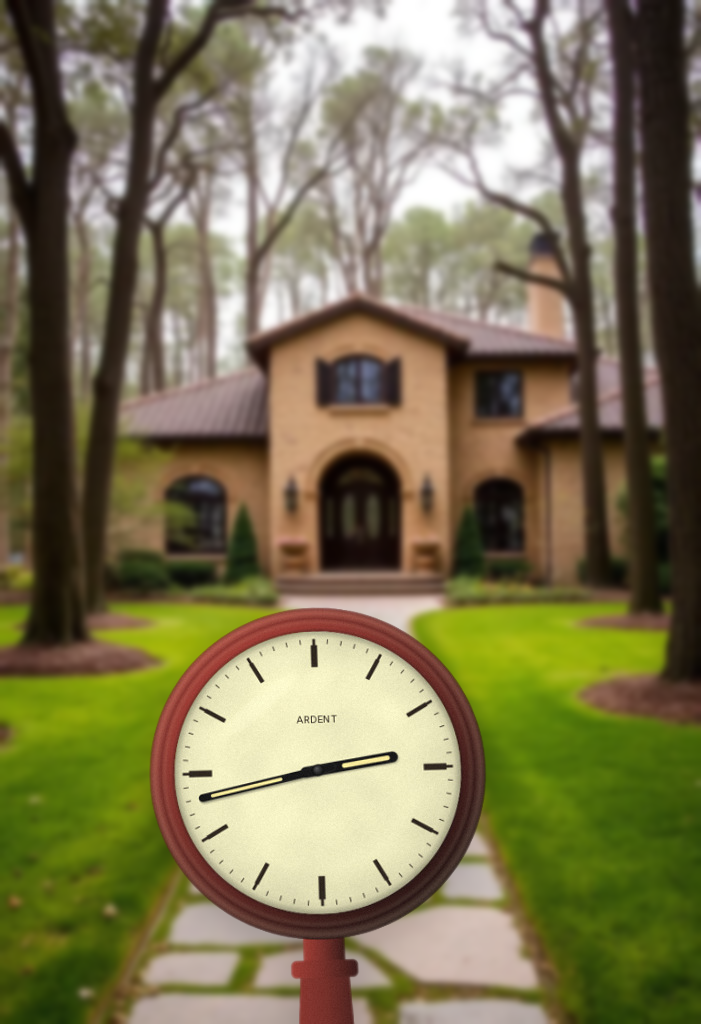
2h43
